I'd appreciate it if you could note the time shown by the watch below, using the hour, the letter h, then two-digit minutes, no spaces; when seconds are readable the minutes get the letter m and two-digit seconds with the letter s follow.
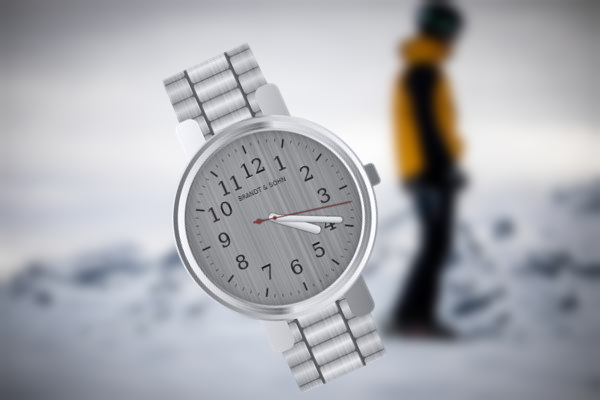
4h19m17s
